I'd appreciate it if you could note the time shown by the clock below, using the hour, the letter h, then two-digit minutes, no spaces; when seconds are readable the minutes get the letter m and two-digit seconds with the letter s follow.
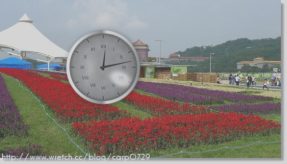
12h13
